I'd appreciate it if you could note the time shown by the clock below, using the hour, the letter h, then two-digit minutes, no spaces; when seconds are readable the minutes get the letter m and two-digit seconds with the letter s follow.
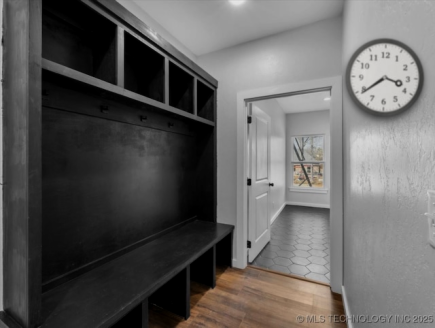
3h39
